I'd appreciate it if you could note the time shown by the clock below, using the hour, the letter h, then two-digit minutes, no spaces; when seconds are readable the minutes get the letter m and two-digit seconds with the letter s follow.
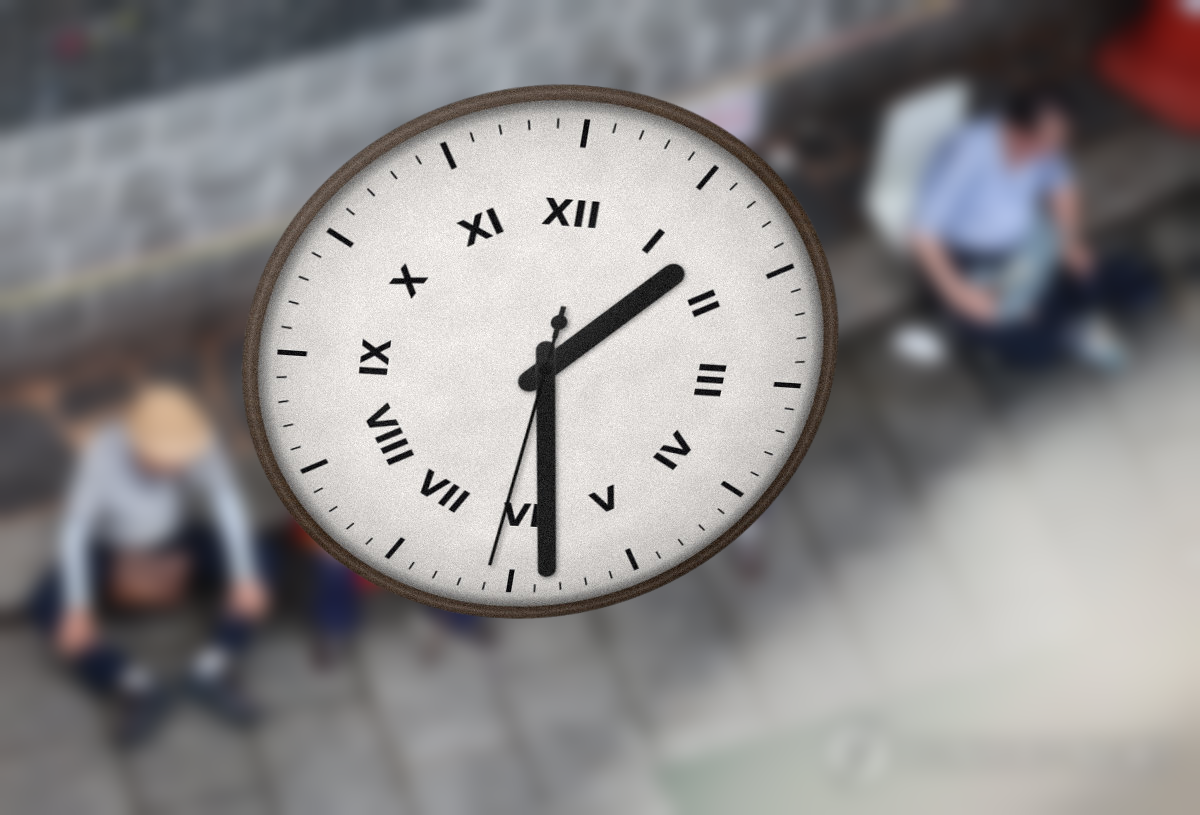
1h28m31s
